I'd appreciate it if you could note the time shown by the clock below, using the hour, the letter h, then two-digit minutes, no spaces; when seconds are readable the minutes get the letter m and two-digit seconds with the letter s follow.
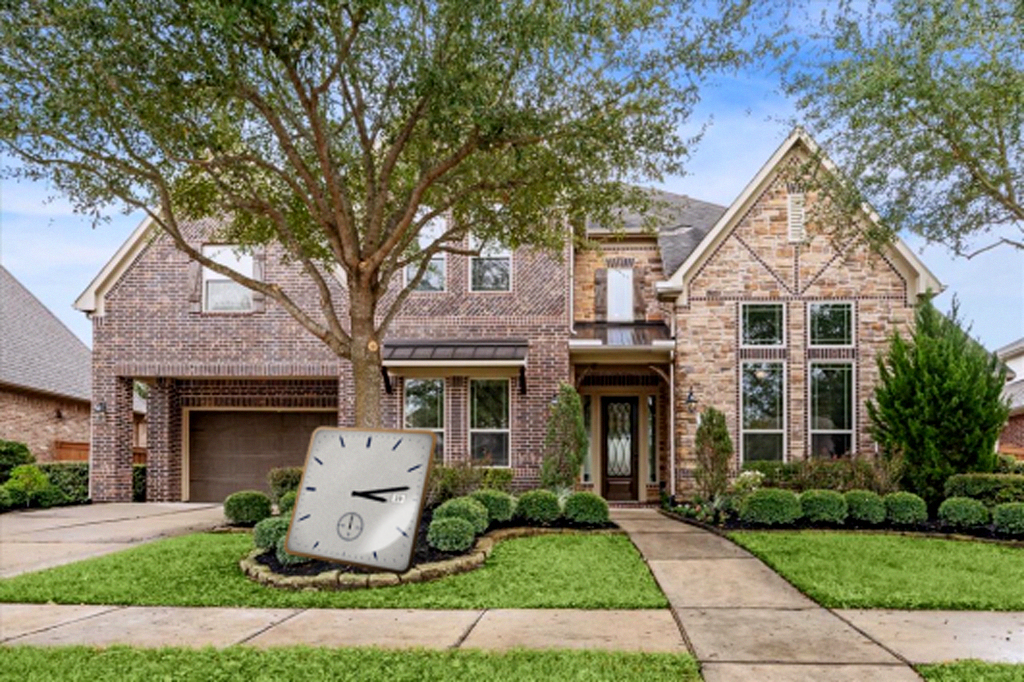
3h13
